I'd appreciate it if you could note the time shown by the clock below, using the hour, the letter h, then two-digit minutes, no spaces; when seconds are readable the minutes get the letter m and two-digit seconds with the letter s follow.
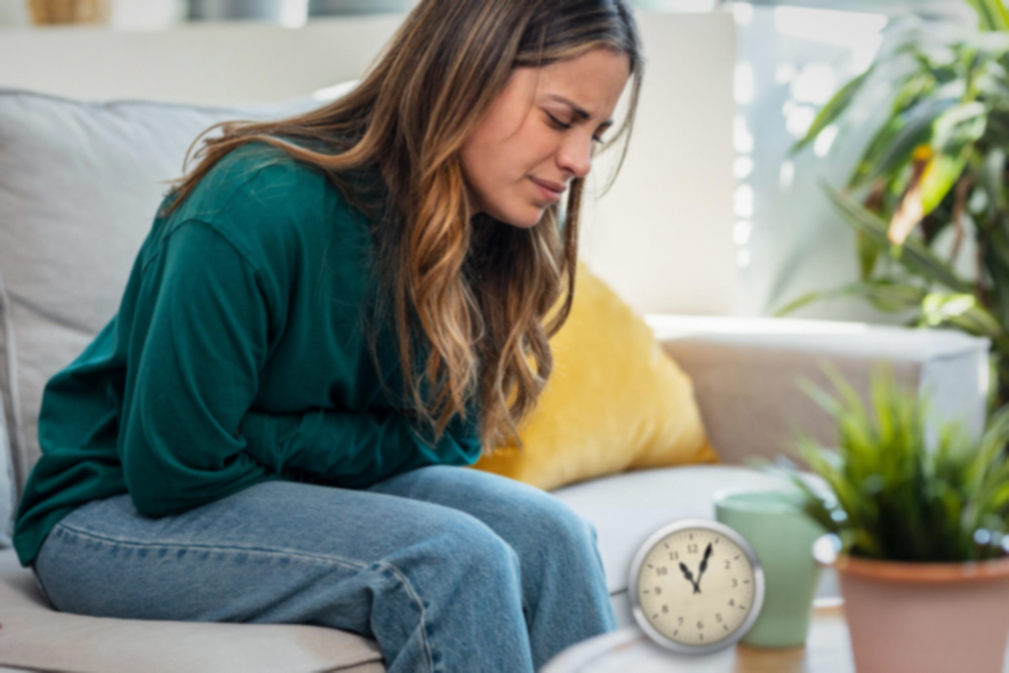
11h04
